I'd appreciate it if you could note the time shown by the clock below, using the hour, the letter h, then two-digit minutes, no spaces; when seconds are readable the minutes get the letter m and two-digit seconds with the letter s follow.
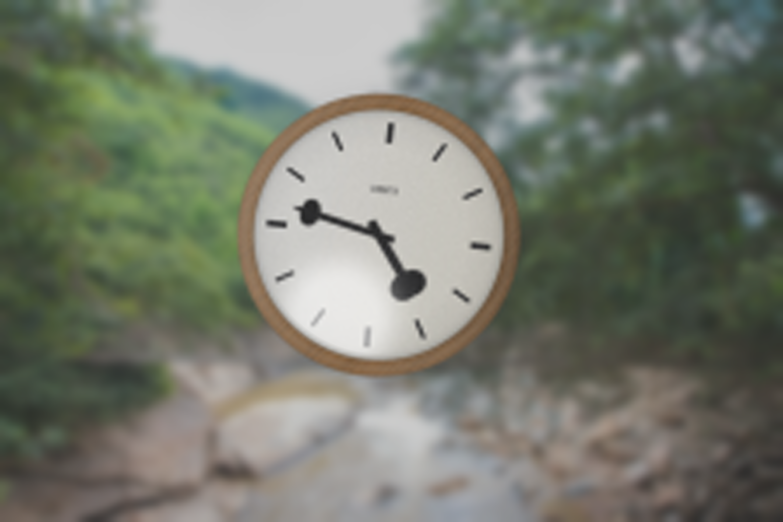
4h47
